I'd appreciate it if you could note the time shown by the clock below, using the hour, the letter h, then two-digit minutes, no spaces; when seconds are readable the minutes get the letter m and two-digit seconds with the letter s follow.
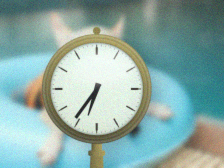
6h36
